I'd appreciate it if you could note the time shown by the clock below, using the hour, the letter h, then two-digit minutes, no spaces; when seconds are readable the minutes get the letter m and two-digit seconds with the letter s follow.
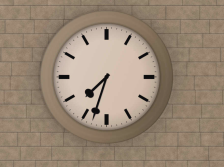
7h33
